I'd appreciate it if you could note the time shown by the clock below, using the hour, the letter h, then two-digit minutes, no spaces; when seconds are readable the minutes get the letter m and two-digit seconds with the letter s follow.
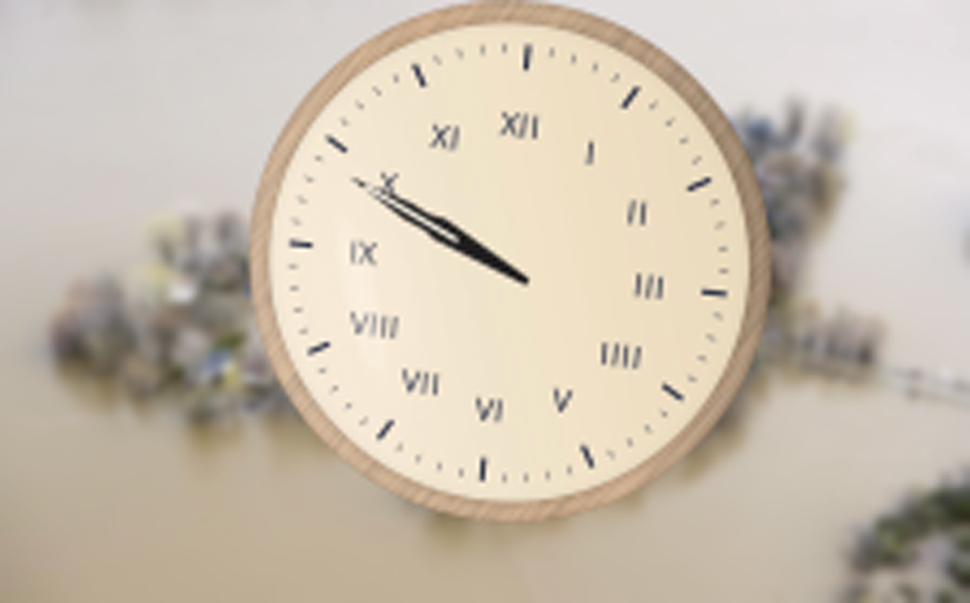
9h49
